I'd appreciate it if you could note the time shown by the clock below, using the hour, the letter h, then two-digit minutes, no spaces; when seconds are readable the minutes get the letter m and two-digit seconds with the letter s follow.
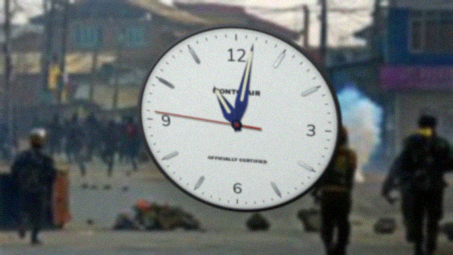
11h01m46s
